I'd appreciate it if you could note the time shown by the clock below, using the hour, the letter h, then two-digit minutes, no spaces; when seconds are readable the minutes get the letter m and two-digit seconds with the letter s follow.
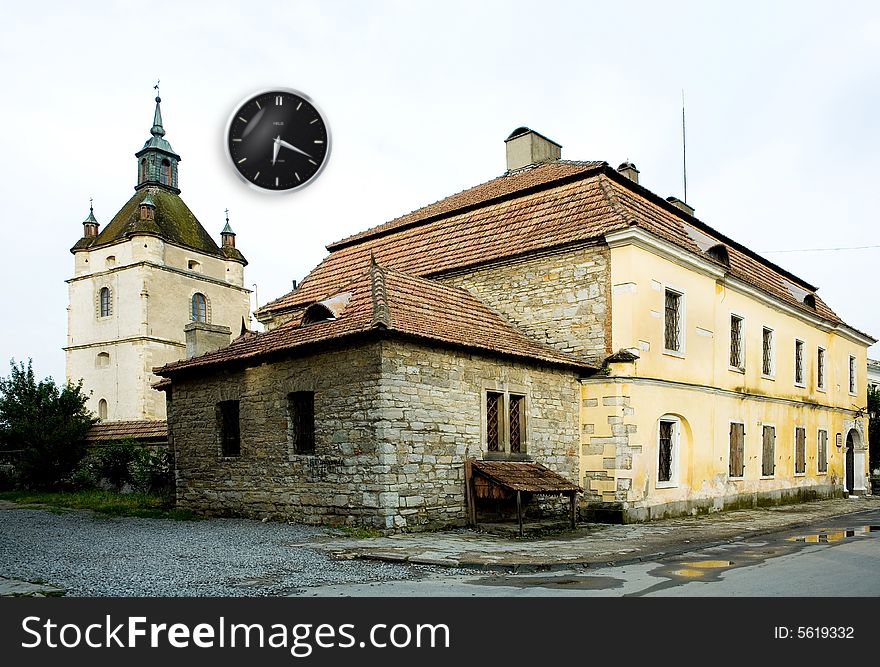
6h19
